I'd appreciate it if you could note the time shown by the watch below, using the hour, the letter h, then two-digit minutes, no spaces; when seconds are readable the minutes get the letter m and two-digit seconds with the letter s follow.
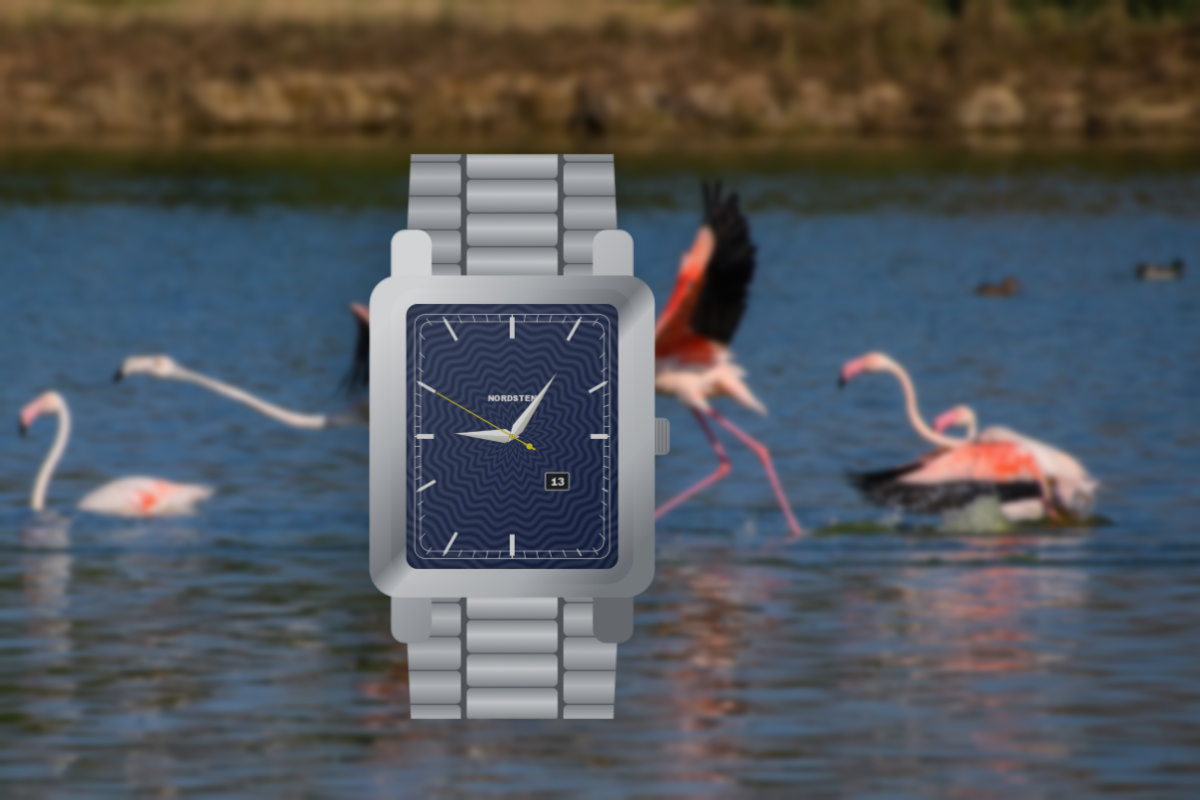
9h05m50s
